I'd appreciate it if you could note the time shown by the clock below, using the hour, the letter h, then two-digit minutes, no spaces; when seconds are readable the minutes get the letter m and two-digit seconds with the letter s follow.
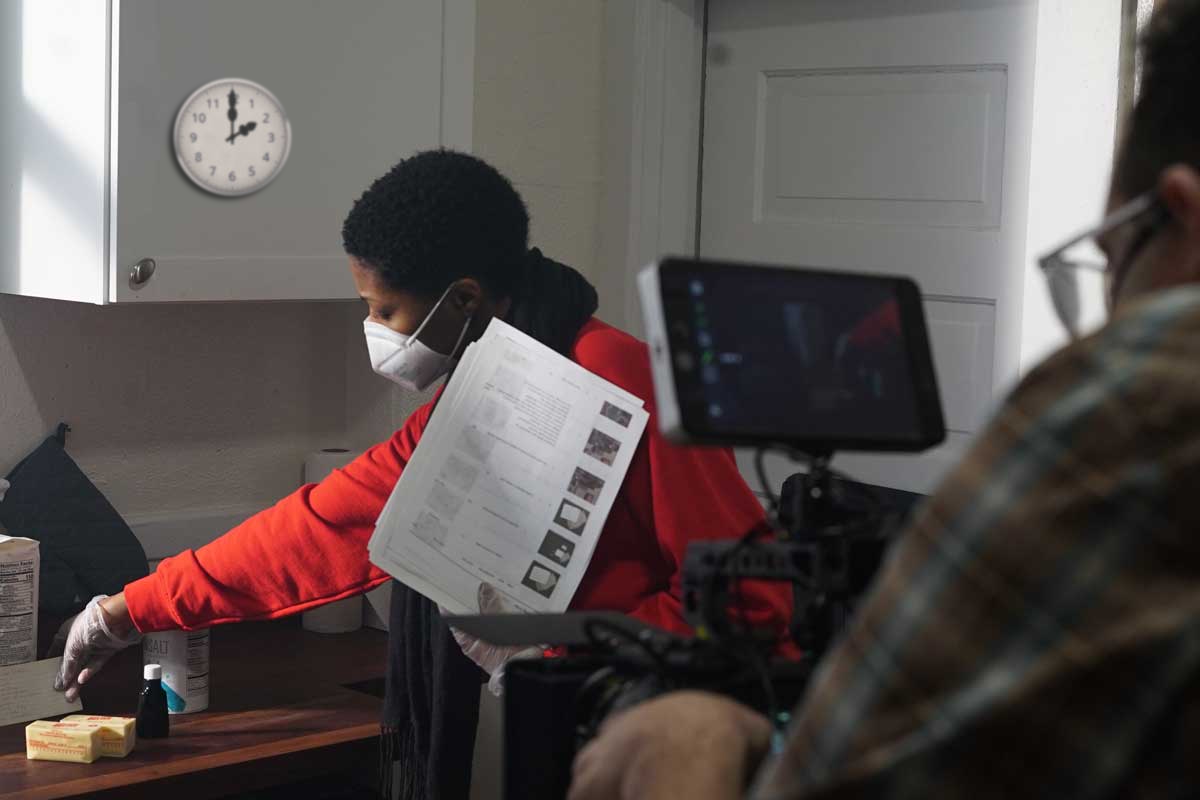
2h00
